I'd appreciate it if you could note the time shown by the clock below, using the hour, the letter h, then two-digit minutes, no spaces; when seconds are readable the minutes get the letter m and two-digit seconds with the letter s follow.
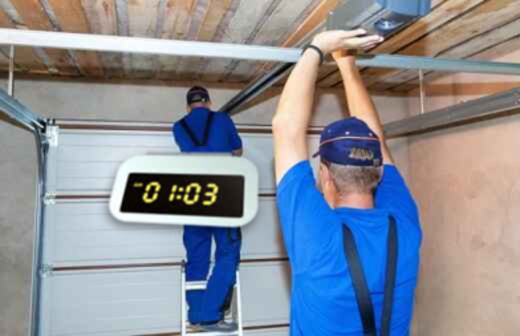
1h03
